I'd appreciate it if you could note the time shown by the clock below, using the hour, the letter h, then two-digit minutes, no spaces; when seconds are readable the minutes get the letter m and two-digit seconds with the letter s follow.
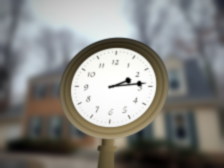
2h14
